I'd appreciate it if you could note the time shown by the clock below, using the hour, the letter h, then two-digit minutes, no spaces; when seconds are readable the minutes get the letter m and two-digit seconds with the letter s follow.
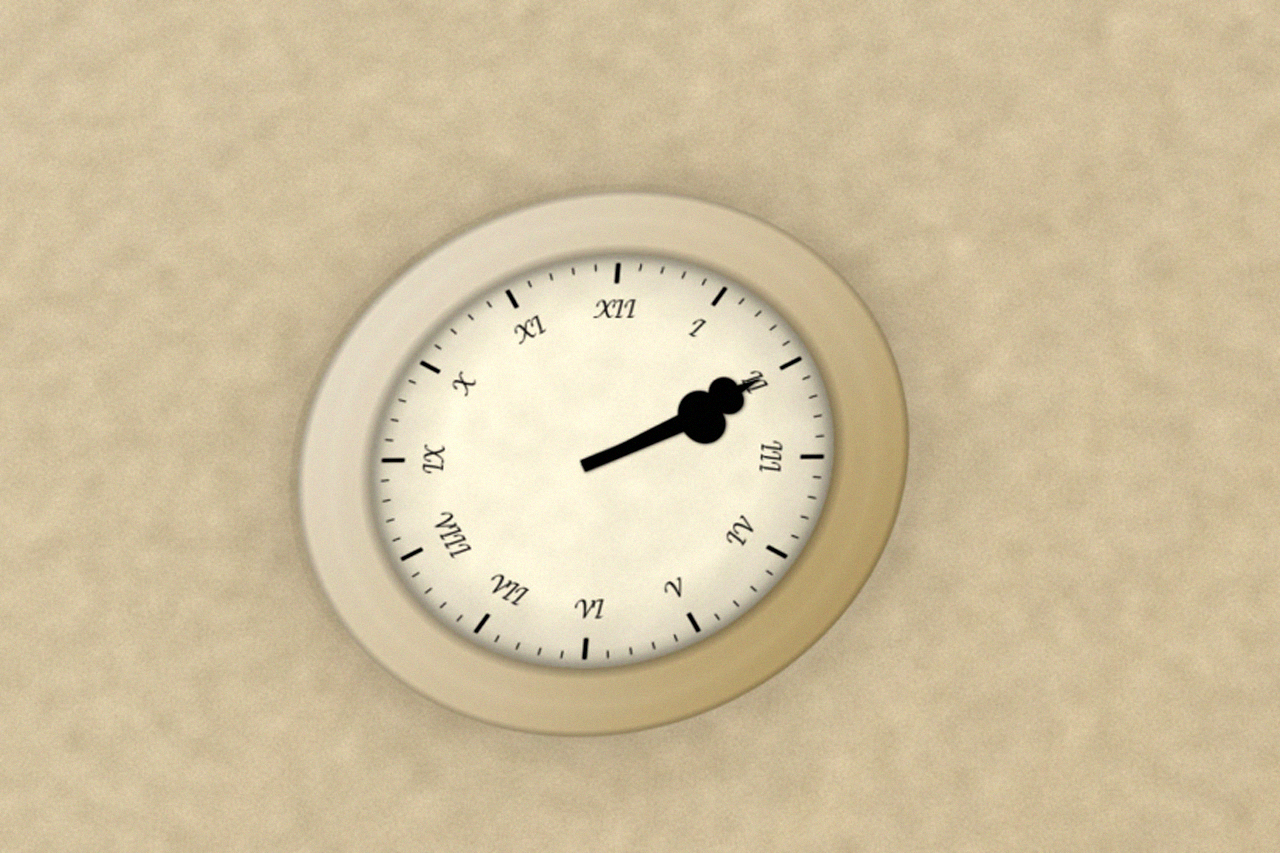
2h10
